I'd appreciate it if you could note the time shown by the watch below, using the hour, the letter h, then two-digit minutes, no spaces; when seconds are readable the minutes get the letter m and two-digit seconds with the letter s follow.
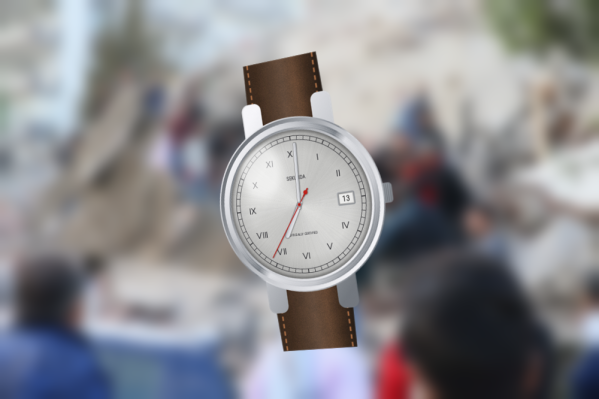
7h00m36s
